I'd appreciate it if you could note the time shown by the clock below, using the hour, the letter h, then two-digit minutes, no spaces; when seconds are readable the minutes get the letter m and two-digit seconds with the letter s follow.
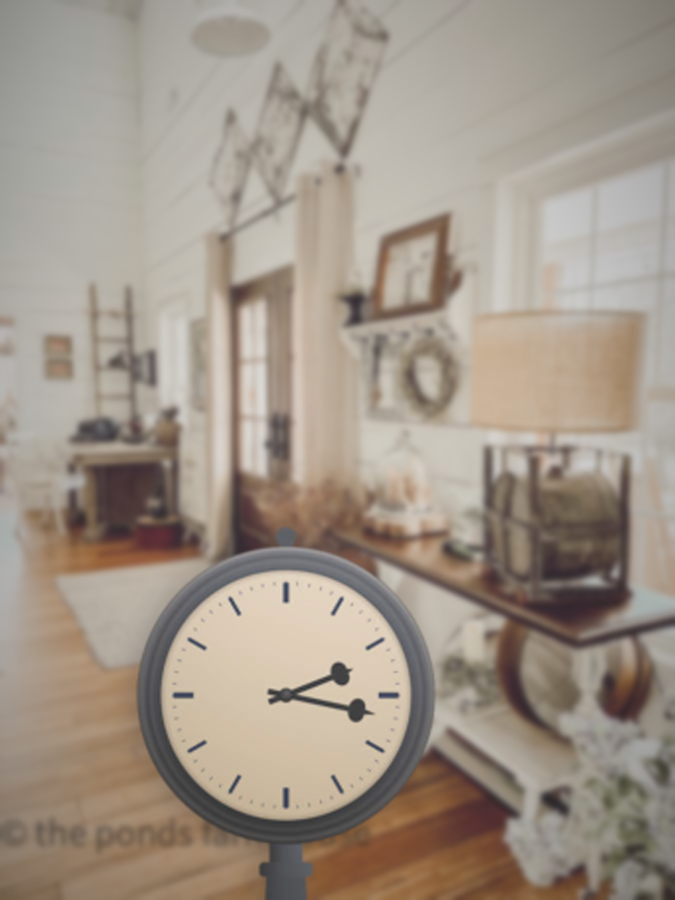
2h17
